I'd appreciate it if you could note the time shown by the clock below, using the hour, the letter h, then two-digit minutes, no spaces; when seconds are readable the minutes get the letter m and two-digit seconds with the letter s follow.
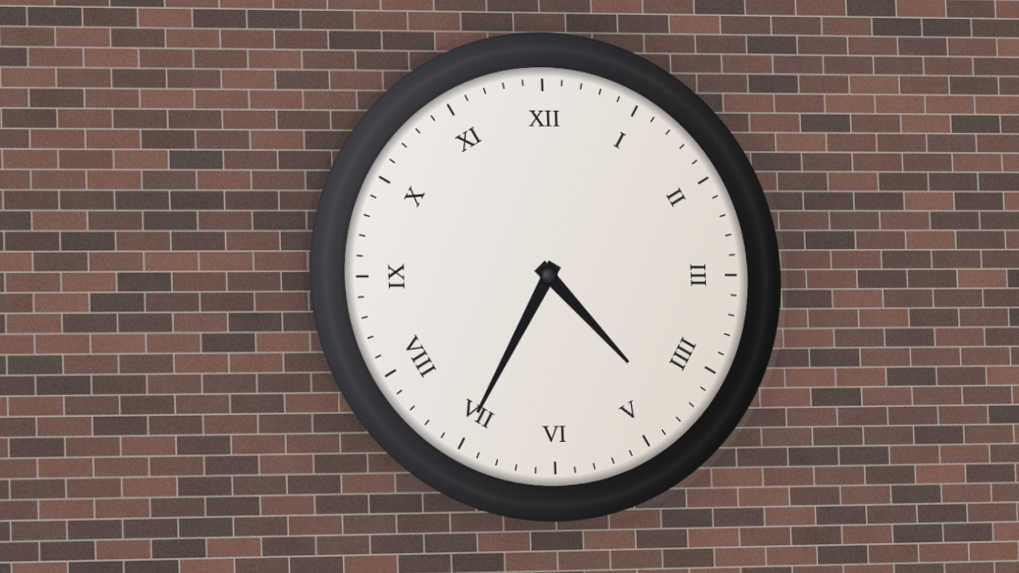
4h35
